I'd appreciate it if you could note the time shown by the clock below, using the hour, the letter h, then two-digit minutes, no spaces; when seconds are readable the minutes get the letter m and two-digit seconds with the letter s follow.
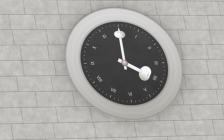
4h00
